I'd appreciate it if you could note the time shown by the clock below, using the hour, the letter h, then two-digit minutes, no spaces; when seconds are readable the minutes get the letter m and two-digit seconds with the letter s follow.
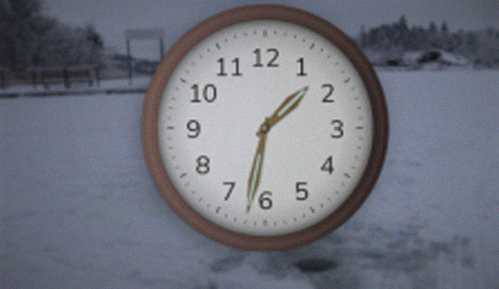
1h32
